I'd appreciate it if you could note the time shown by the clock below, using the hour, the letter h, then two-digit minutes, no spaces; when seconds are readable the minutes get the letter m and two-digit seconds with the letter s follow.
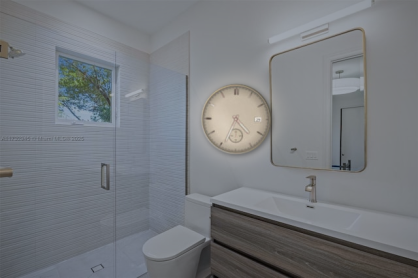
4h34
